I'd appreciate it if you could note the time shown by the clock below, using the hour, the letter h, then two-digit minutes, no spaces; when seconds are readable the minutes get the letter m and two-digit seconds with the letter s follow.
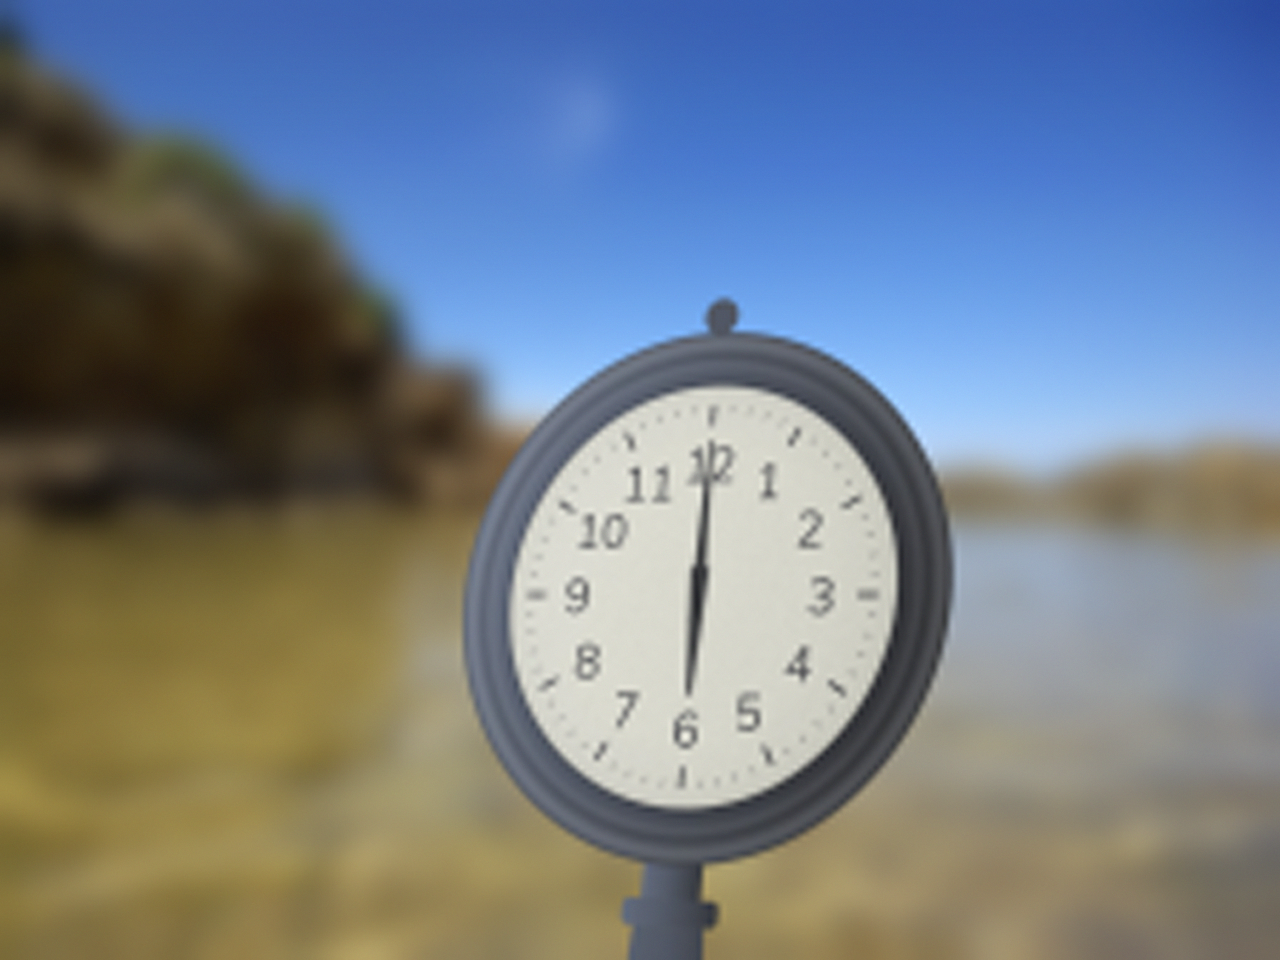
6h00
